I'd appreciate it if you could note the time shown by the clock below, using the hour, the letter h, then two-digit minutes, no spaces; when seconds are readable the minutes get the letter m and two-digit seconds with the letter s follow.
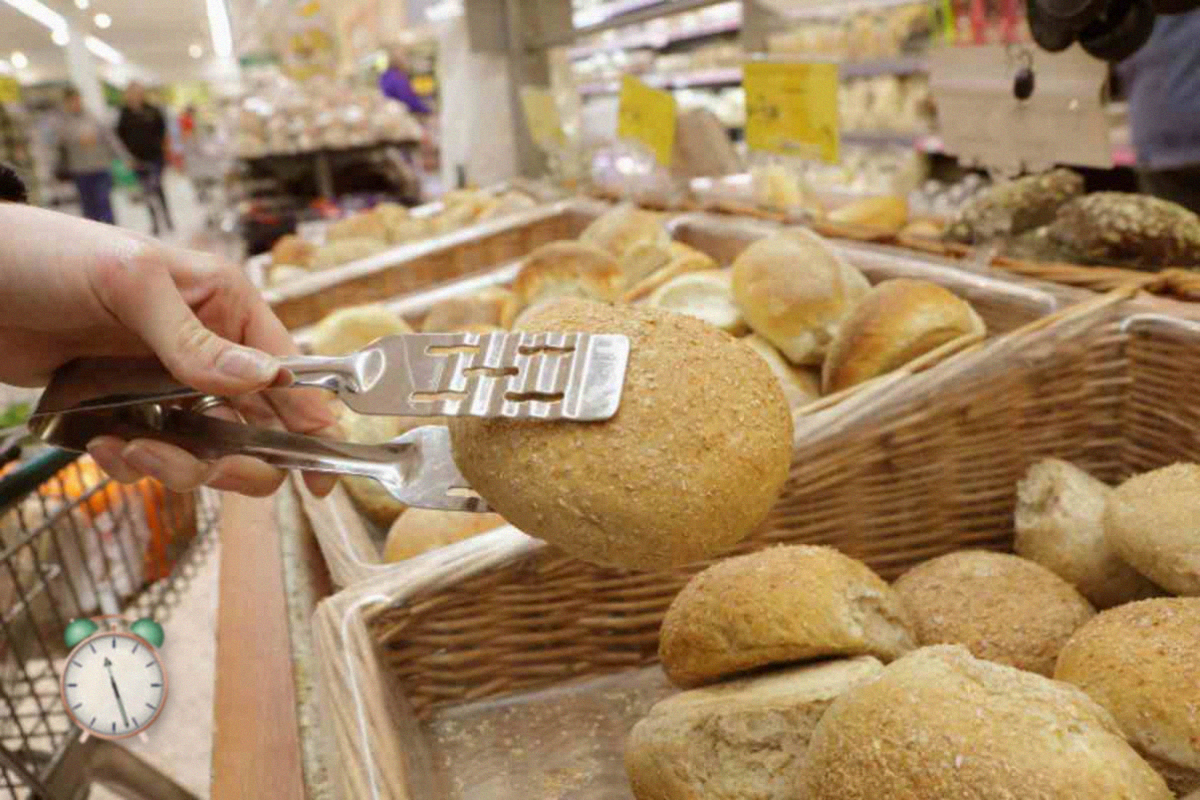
11h27
